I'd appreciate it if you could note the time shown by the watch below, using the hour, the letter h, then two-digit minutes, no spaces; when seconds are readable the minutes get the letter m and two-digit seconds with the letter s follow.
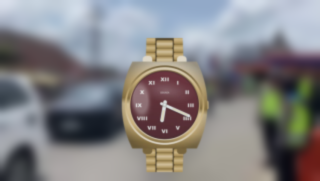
6h19
